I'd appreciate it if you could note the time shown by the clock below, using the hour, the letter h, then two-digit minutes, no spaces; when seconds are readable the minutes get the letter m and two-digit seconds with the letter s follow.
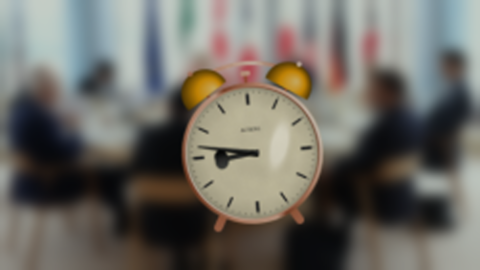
8h47
